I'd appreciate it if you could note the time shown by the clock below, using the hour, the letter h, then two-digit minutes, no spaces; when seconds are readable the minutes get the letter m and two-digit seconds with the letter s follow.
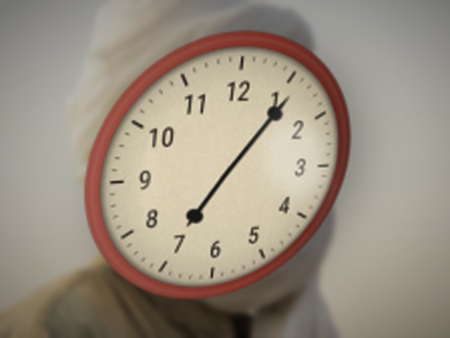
7h06
